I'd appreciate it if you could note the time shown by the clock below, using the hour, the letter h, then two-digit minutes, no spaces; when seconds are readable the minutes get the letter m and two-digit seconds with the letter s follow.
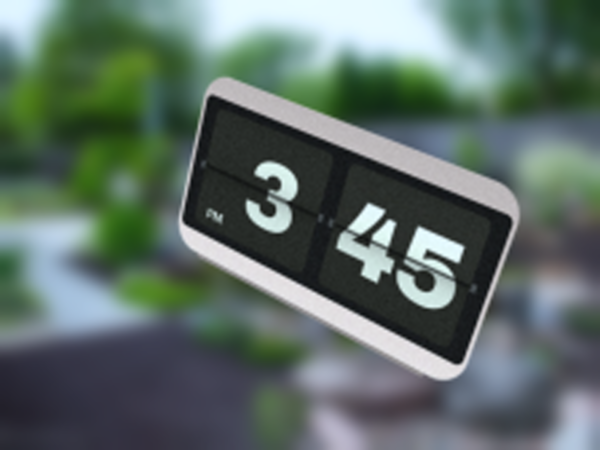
3h45
